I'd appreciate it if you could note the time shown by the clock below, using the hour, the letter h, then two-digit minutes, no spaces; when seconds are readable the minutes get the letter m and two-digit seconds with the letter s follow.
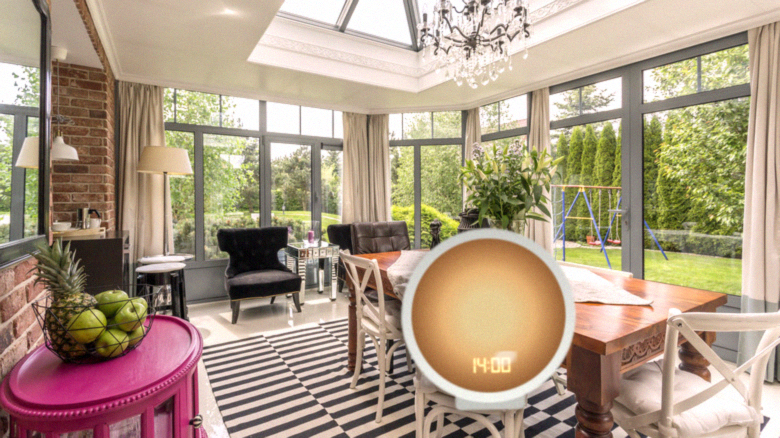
14h00
